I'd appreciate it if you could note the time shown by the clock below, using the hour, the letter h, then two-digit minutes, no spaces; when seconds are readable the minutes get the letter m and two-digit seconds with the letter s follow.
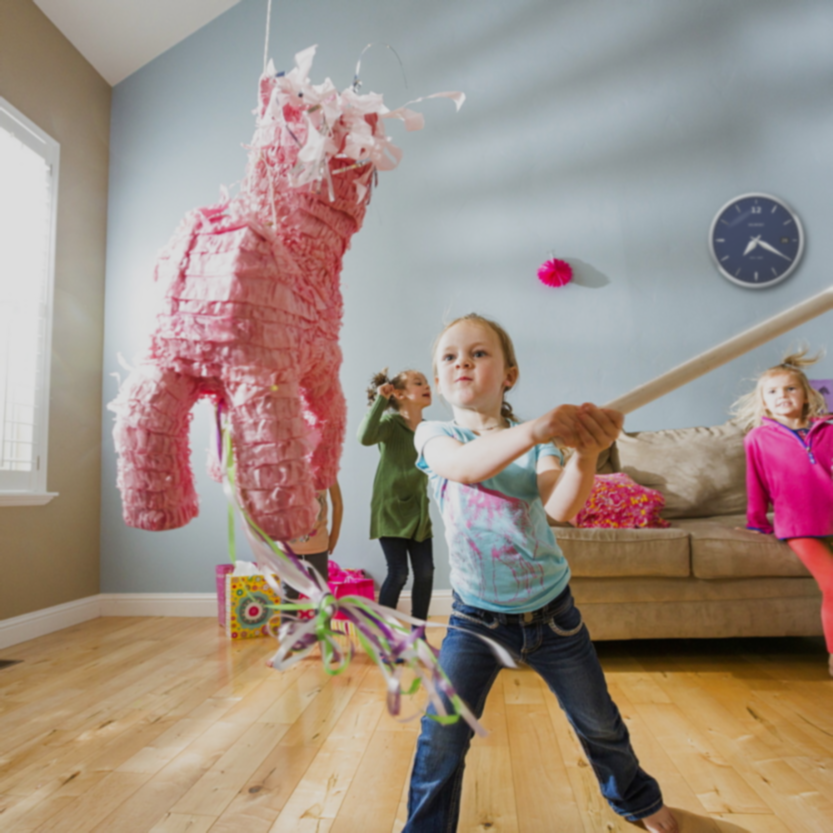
7h20
